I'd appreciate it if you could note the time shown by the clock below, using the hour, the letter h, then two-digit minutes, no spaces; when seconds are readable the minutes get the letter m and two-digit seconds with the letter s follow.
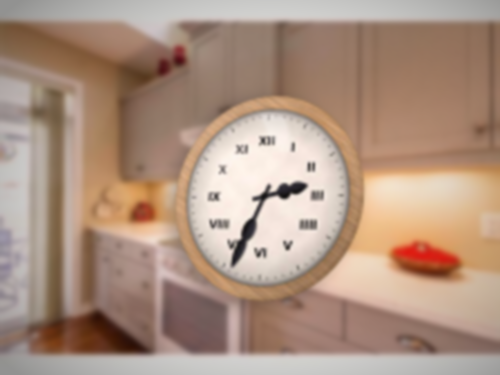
2h34
